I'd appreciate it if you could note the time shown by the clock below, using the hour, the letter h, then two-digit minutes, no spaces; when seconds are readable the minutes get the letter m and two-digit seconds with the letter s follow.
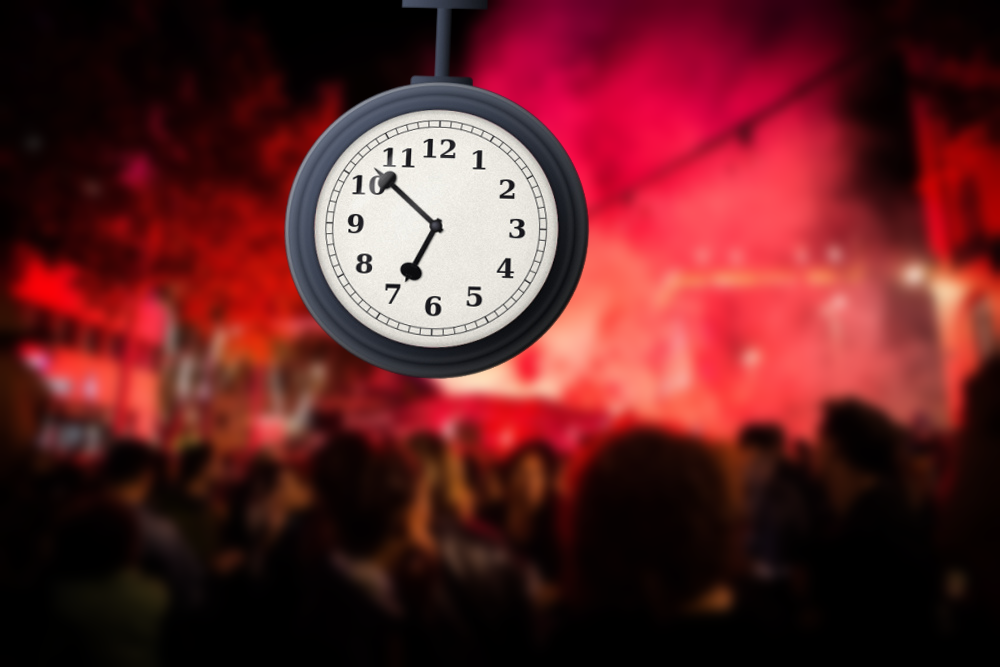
6h52
